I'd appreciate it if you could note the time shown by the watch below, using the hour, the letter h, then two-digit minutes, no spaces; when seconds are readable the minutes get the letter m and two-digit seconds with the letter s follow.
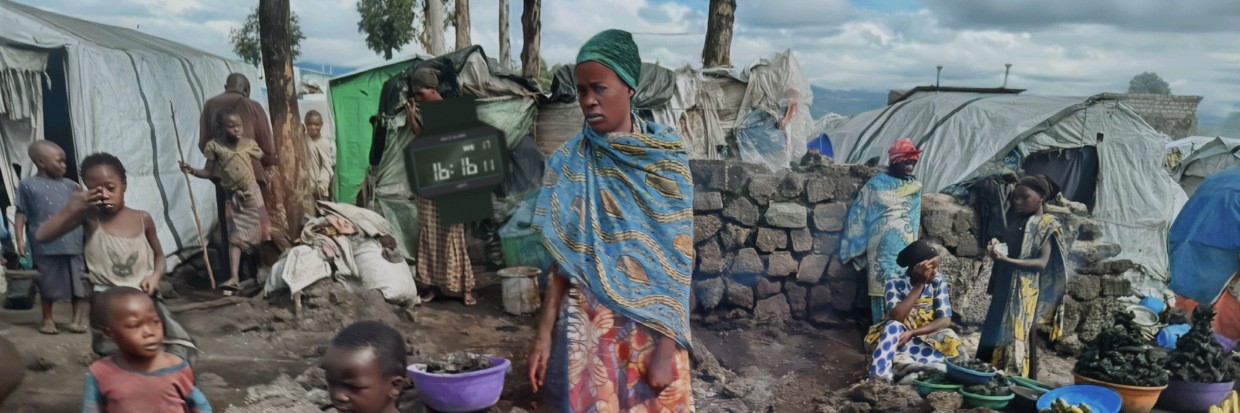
16h16
